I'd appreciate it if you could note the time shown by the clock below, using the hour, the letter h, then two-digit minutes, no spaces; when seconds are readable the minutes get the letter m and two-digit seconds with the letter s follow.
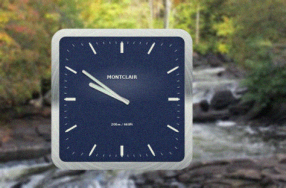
9h51
